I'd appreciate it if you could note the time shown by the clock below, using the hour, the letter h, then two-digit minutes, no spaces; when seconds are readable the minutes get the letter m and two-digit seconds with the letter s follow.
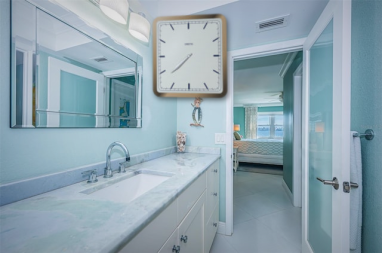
7h38
